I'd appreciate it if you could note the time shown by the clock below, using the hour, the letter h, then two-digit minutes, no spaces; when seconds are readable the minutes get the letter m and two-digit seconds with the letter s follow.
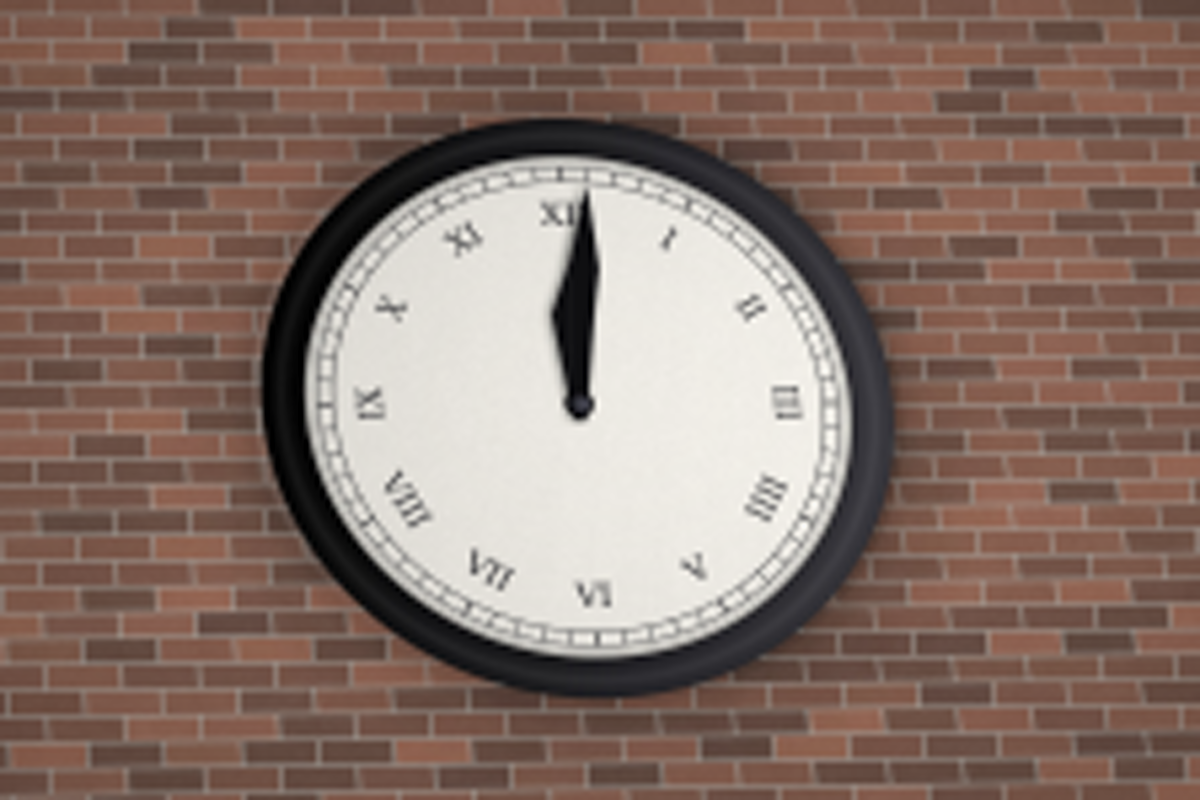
12h01
